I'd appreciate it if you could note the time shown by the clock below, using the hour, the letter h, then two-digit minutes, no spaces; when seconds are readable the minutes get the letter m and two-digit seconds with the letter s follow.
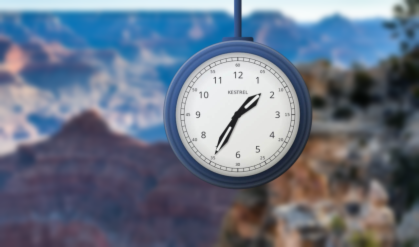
1h35
